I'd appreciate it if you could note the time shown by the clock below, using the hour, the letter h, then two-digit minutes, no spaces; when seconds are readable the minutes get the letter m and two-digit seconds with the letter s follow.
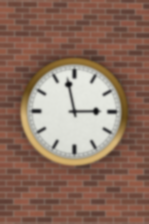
2h58
